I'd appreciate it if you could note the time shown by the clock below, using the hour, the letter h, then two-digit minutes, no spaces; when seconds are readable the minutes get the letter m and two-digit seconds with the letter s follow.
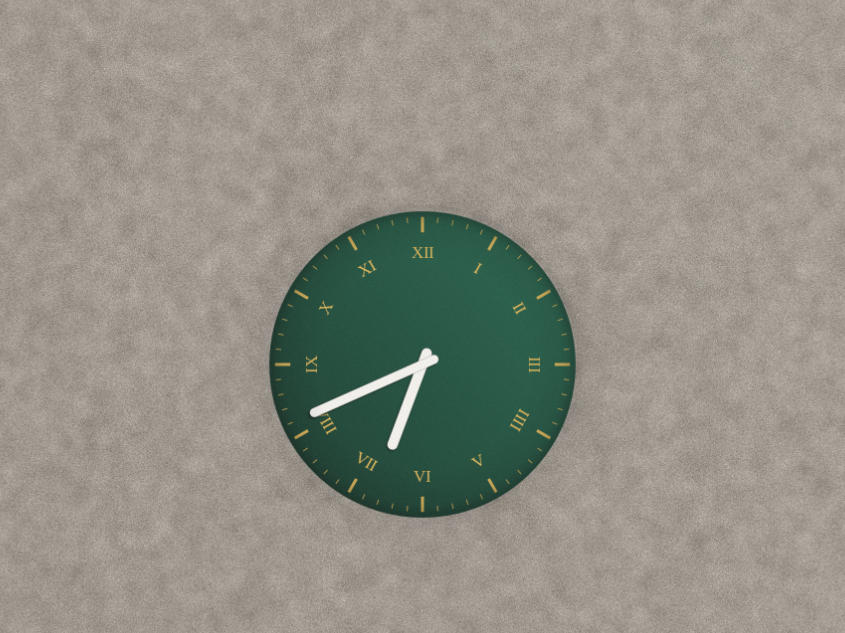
6h41
